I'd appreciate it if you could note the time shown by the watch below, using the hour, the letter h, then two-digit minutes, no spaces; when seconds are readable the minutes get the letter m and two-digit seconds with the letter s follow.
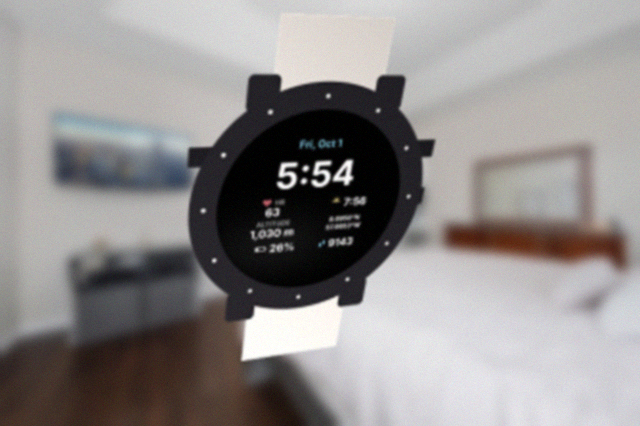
5h54
